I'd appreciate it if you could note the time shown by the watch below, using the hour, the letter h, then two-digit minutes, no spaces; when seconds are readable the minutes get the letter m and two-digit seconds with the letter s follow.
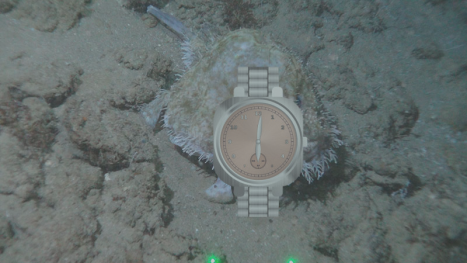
6h01
